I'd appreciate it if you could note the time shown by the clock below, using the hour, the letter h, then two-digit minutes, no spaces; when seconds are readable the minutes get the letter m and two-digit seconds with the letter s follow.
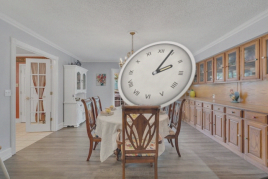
2h04
